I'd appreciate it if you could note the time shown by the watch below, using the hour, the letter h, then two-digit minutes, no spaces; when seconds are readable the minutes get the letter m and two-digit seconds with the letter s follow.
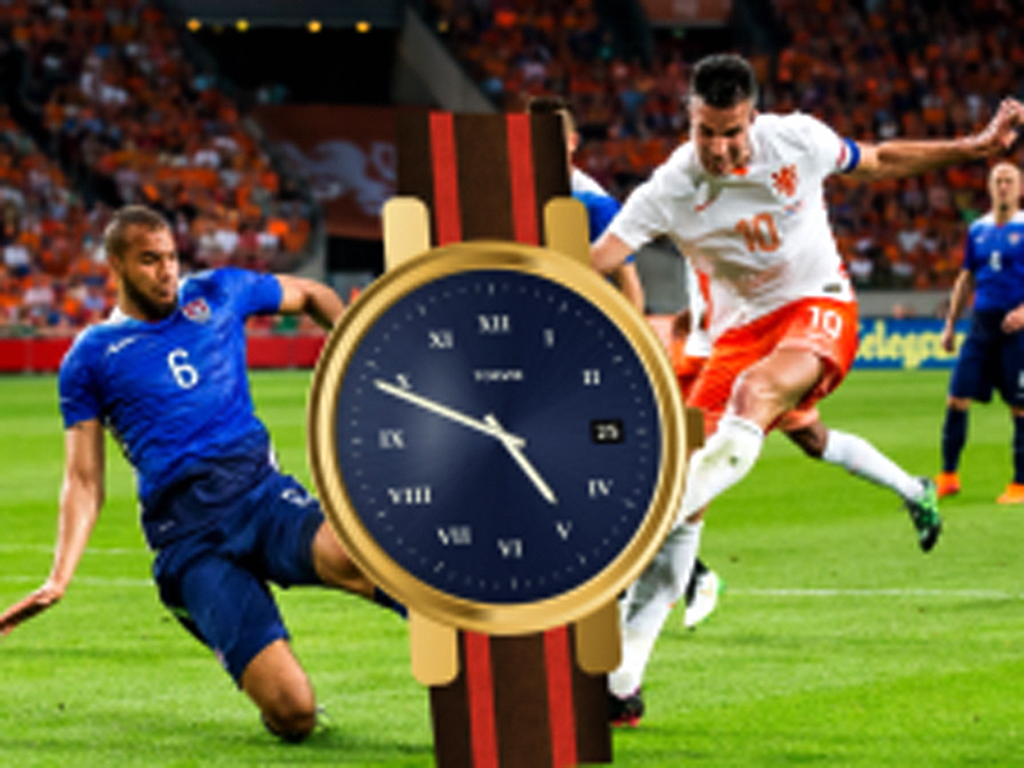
4h49
